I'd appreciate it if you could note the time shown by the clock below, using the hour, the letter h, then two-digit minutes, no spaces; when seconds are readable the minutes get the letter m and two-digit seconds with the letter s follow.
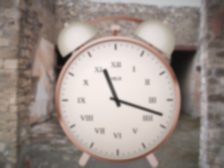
11h18
